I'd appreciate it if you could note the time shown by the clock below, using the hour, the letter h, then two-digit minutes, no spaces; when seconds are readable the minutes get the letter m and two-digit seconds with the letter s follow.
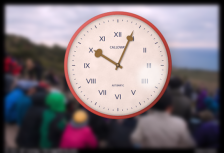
10h04
